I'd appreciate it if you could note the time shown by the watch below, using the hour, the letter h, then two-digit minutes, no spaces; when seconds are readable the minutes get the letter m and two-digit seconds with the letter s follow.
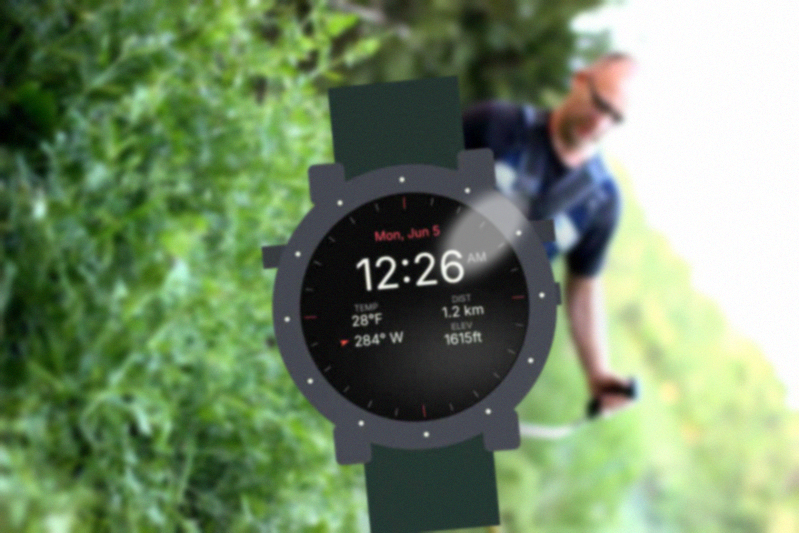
12h26
